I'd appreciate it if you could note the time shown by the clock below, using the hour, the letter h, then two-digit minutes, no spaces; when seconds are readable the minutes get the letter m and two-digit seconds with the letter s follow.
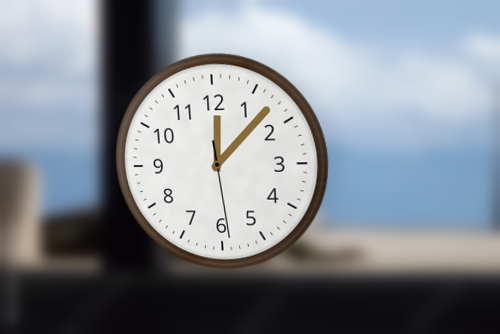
12h07m29s
